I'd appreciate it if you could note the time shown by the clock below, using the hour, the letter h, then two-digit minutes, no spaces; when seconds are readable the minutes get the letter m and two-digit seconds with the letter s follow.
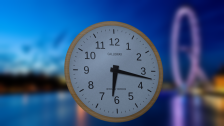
6h17
